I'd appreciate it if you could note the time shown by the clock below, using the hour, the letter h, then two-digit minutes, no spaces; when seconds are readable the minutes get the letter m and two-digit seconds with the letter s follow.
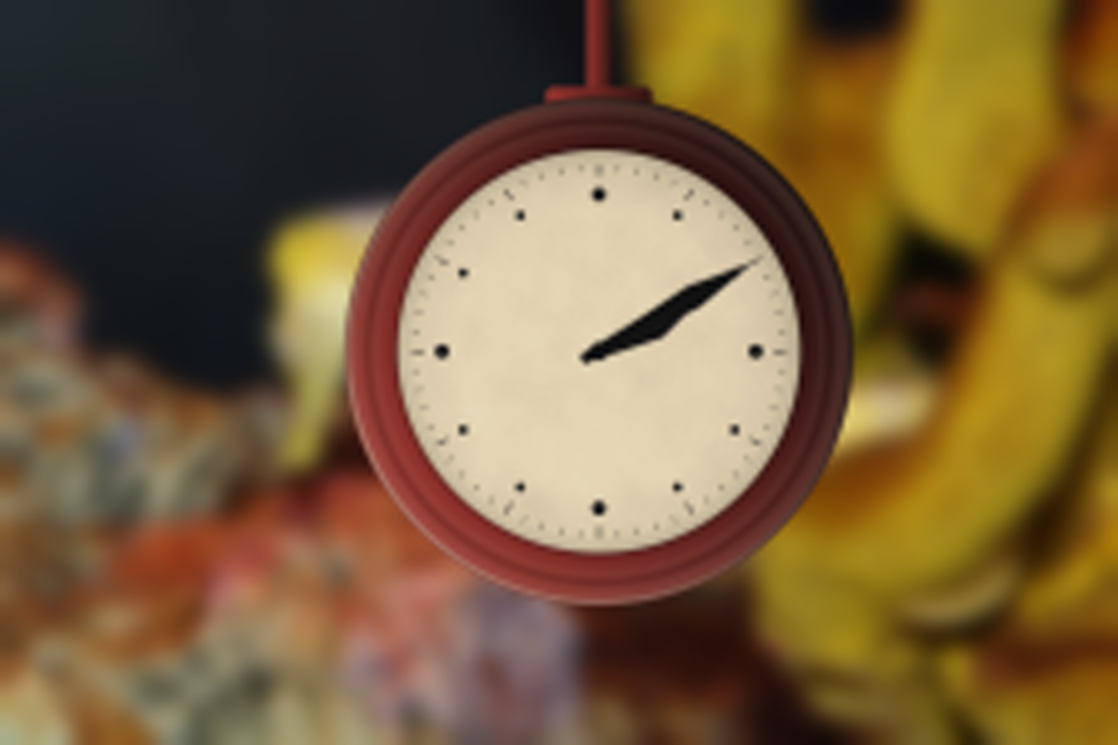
2h10
